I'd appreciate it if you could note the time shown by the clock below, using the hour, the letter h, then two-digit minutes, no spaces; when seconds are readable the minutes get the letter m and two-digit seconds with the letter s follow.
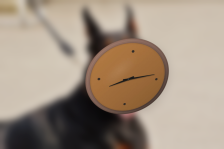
8h13
